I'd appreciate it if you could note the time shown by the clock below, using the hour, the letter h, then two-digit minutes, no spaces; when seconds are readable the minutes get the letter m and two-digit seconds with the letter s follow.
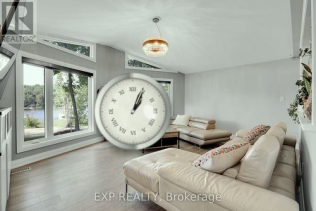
1h04
